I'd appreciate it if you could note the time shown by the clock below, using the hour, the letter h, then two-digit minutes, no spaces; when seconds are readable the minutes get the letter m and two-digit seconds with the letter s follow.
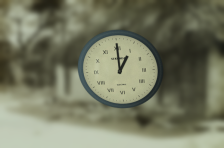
1h00
